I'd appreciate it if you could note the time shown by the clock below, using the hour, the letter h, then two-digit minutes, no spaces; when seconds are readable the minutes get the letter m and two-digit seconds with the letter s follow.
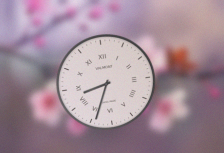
8h34
